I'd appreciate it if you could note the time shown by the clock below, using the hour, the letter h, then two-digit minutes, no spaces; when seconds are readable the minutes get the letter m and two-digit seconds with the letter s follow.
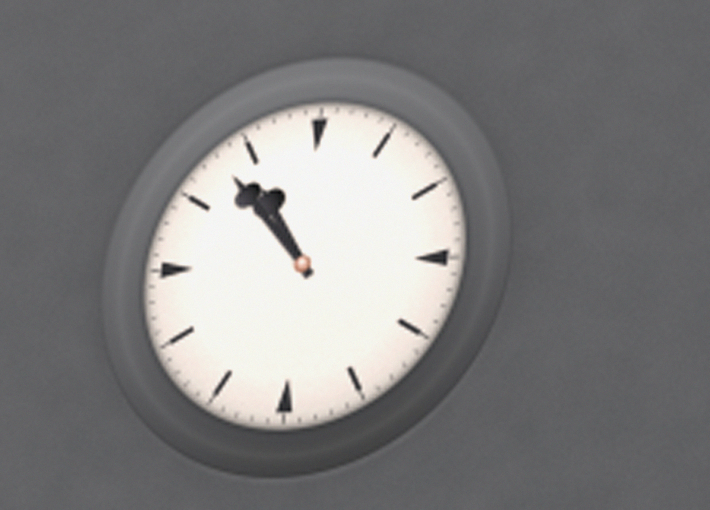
10h53
